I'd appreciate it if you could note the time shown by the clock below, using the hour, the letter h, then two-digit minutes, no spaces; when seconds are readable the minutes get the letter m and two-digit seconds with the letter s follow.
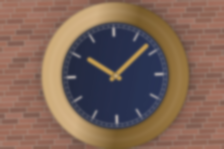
10h08
